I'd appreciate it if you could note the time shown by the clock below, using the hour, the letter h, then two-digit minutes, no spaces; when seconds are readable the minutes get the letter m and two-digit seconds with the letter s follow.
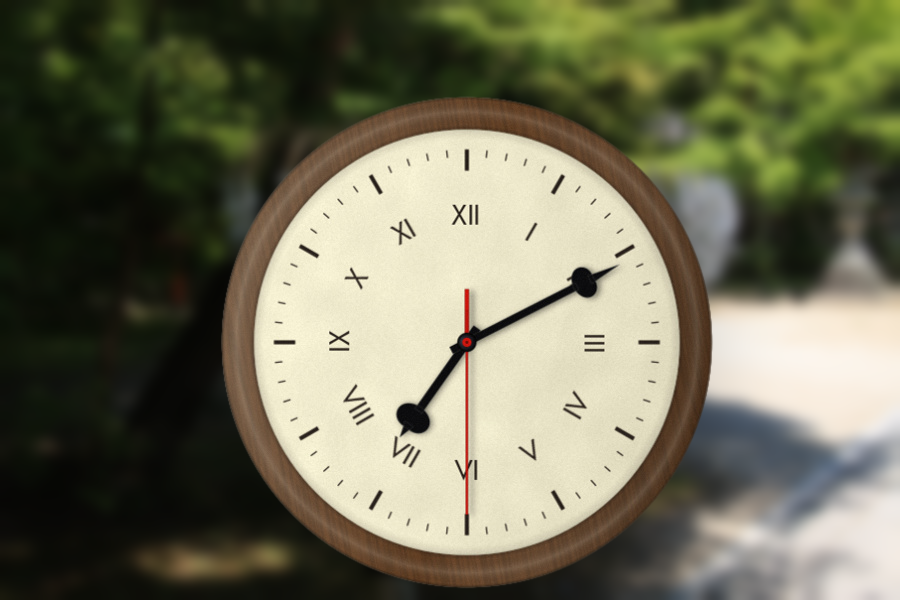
7h10m30s
